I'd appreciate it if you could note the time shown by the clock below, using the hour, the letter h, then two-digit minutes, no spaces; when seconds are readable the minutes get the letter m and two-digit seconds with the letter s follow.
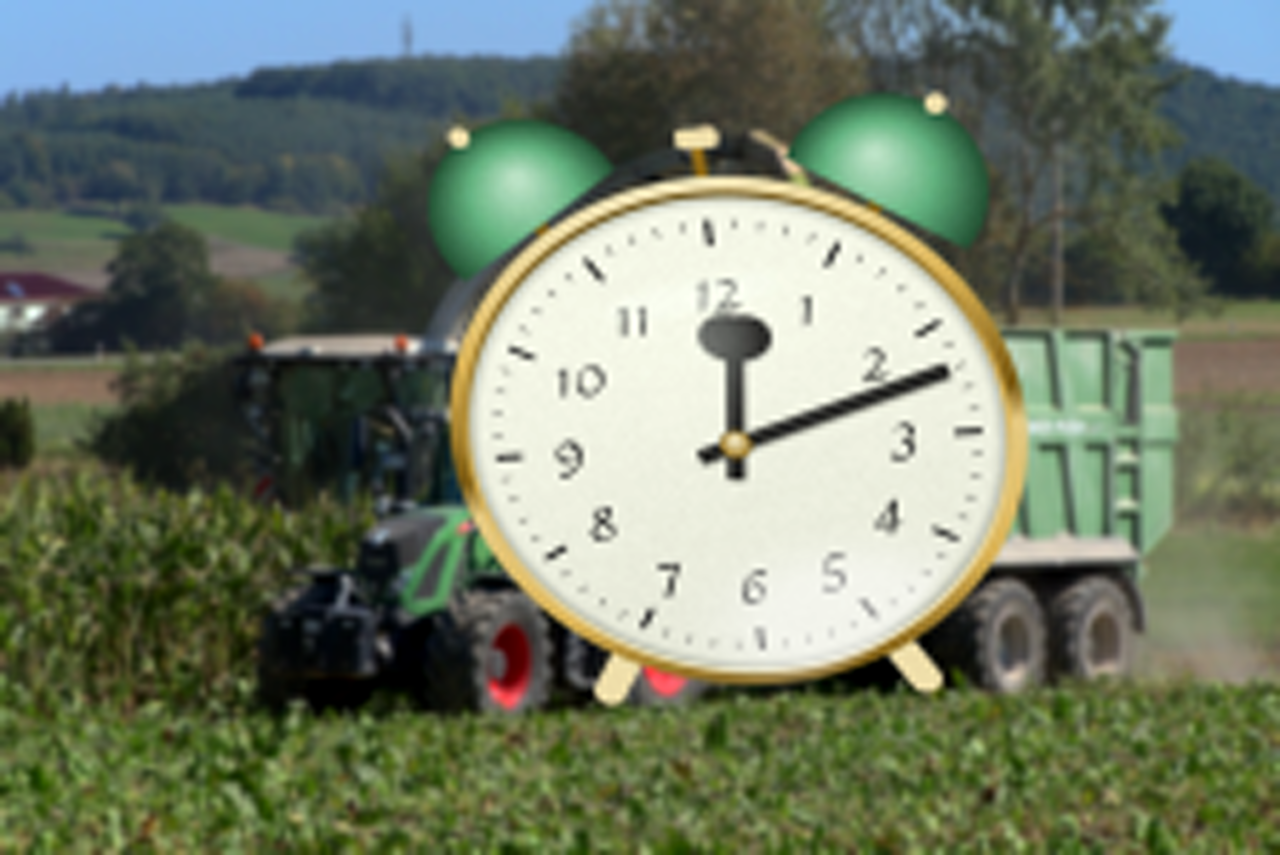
12h12
